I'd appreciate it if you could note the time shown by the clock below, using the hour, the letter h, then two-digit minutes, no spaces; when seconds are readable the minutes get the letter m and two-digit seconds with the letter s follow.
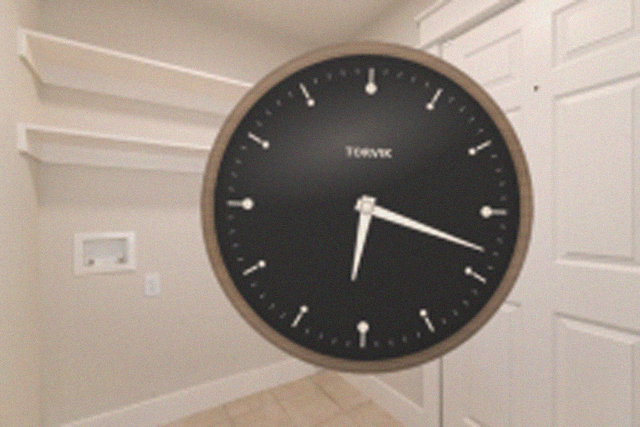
6h18
